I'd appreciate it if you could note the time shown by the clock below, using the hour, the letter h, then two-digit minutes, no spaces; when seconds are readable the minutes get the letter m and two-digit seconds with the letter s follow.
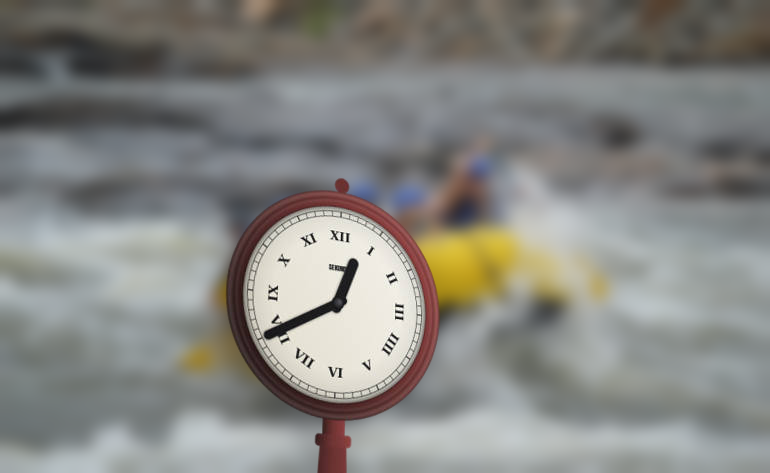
12h40
